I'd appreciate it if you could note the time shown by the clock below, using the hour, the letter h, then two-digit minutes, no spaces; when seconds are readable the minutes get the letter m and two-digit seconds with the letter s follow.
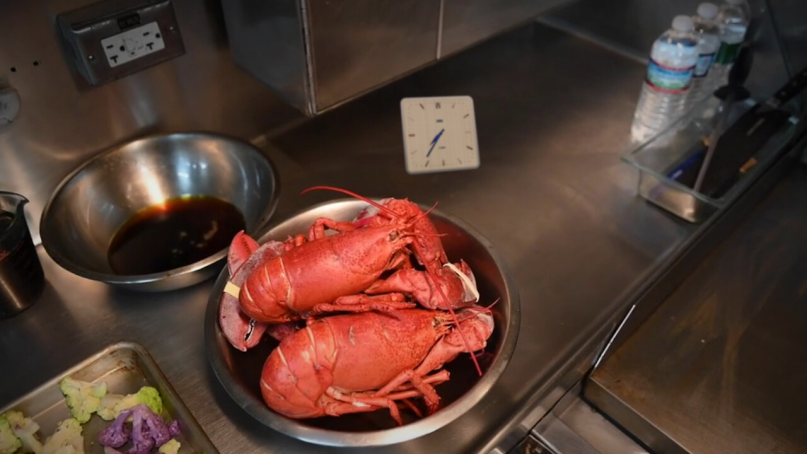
7h36
